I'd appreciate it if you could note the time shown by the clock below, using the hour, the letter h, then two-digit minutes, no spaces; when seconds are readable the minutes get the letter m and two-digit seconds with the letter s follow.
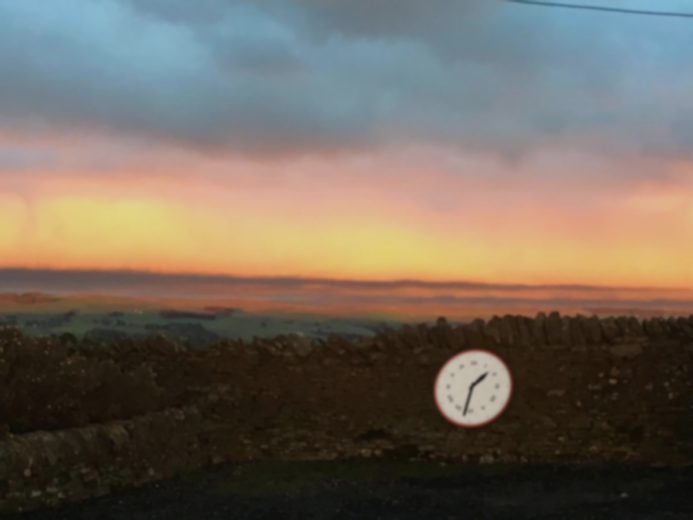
1h32
